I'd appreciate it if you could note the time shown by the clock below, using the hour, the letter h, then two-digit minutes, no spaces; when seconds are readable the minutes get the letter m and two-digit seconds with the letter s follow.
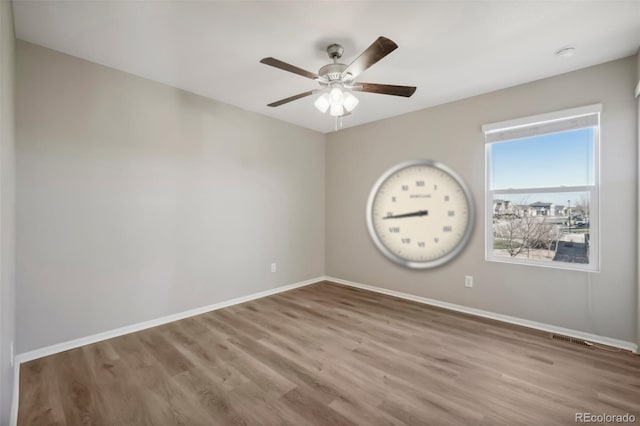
8h44
